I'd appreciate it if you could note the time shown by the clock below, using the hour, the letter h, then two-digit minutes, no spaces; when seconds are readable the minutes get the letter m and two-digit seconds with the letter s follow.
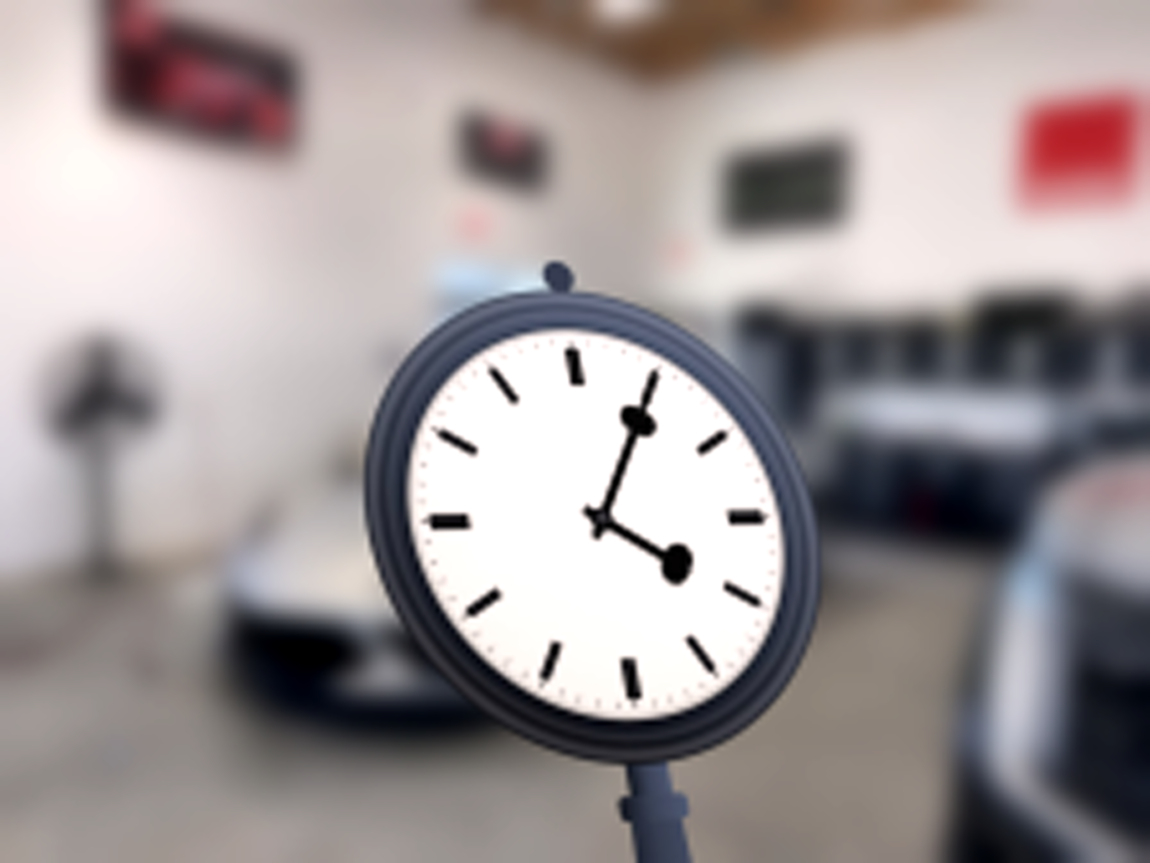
4h05
